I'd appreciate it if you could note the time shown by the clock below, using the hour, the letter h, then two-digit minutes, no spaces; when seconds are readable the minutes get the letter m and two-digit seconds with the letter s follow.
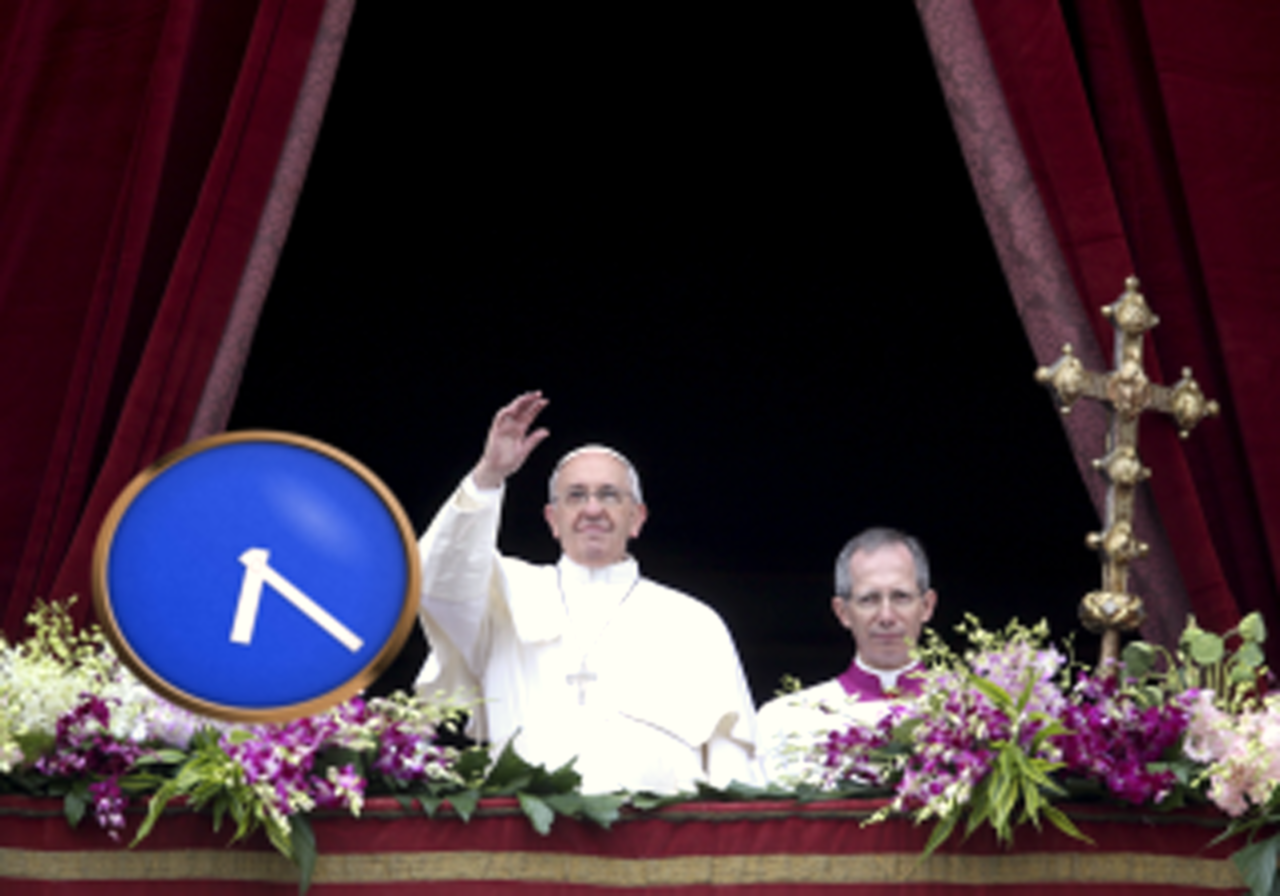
6h22
